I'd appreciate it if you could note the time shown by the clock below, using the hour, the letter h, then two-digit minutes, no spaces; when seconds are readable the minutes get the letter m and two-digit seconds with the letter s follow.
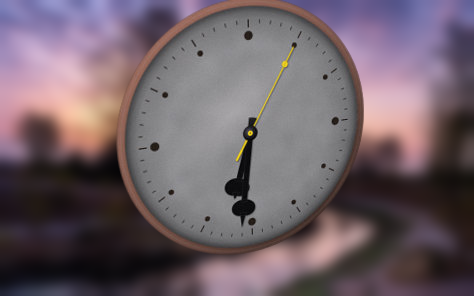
6h31m05s
